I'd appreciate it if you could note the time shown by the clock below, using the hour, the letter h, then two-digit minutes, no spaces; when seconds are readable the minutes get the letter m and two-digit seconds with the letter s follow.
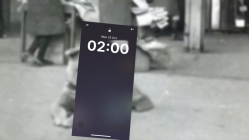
2h00
